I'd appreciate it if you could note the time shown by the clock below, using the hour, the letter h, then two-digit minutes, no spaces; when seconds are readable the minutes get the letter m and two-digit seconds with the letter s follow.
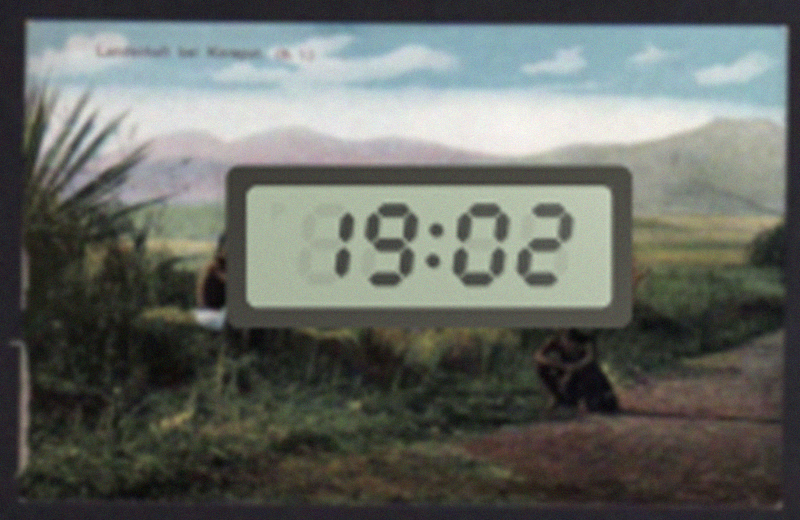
19h02
